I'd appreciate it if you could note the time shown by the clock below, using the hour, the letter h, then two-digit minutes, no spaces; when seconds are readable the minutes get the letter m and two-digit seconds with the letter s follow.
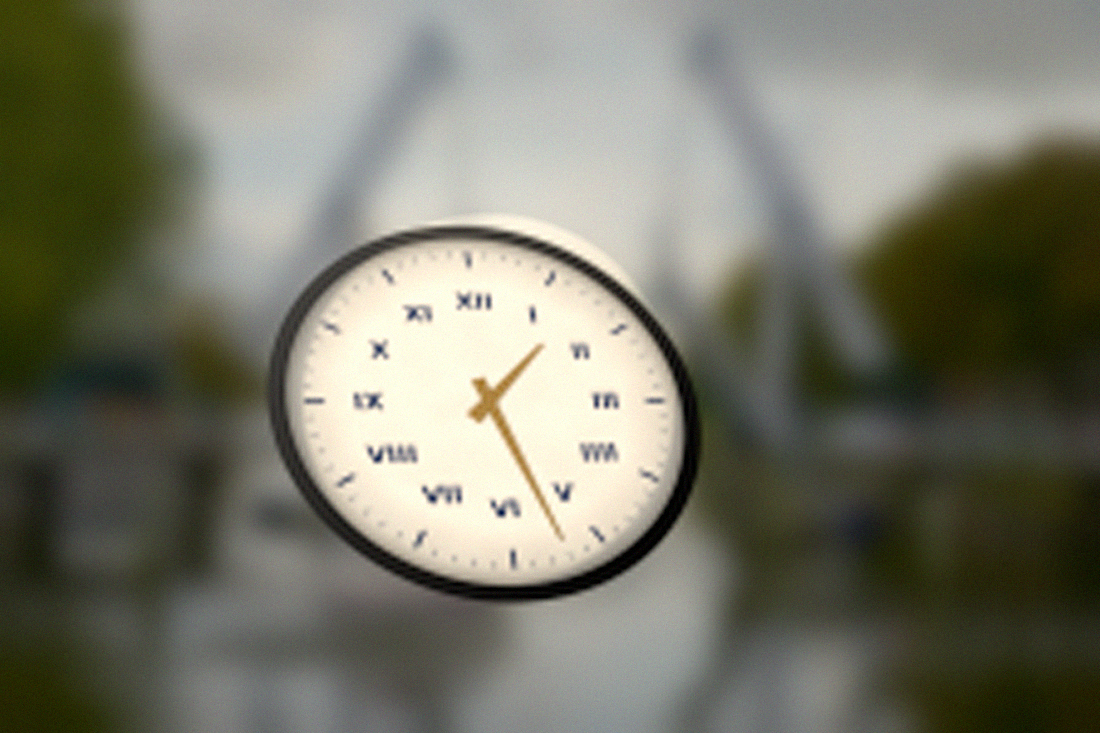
1h27
